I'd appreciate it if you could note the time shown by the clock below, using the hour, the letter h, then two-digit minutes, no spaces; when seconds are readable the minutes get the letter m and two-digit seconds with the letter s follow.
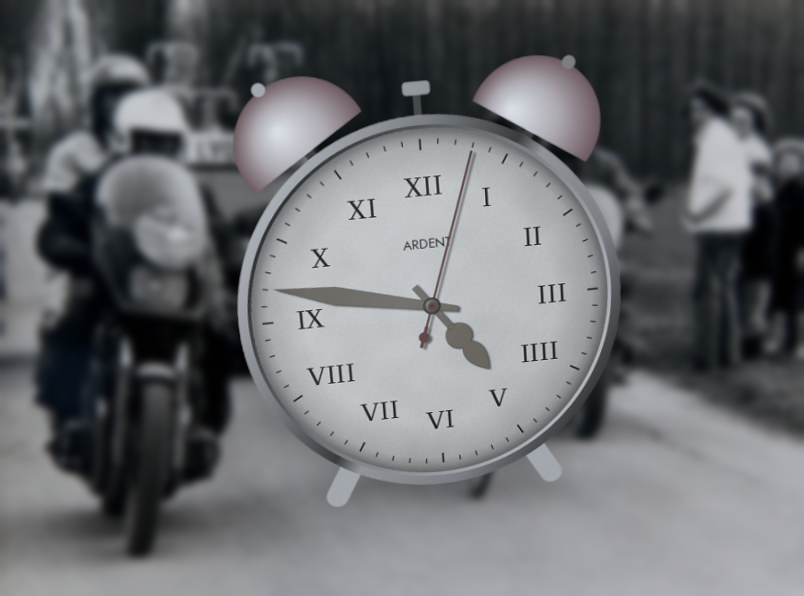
4h47m03s
